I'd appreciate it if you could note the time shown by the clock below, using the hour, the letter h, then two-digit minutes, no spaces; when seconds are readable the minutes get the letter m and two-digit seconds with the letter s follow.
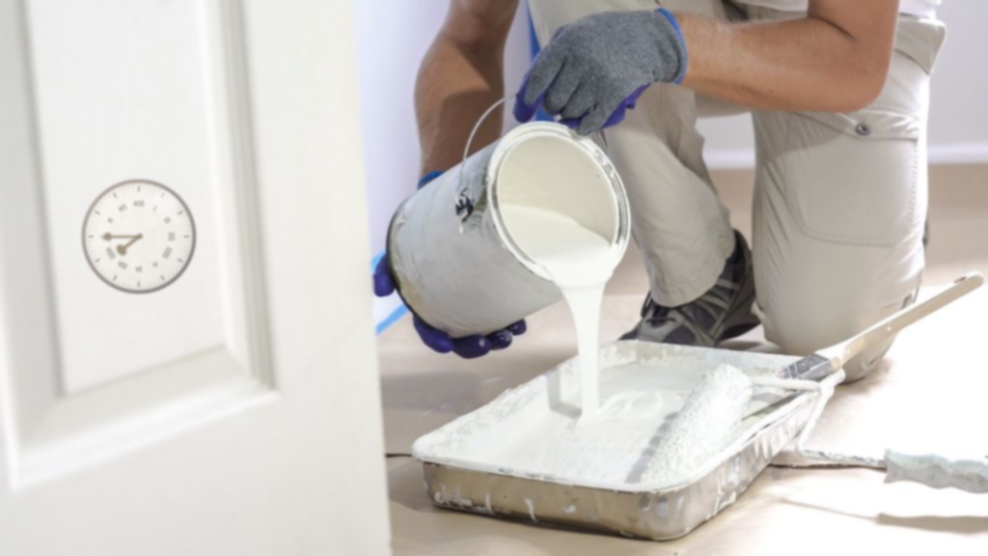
7h45
